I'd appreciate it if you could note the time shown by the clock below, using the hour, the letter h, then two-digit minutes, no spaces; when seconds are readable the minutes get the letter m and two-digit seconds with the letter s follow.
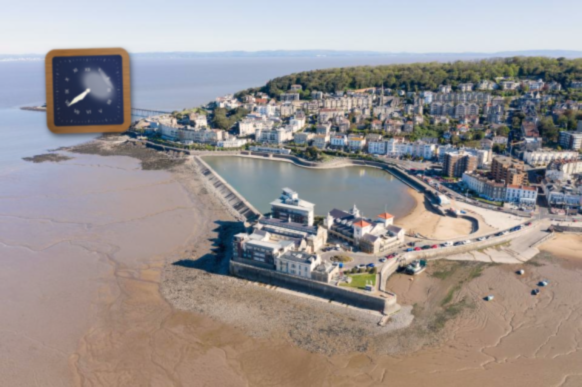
7h39
